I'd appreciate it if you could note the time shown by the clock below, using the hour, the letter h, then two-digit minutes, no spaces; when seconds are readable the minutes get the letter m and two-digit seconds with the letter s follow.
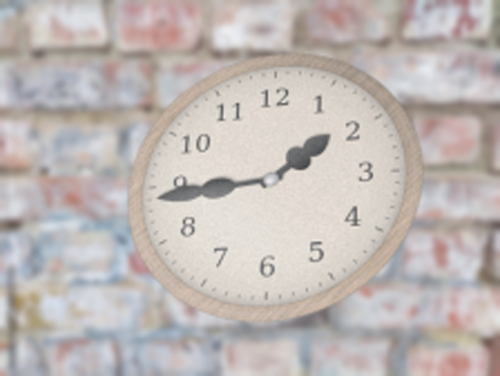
1h44
